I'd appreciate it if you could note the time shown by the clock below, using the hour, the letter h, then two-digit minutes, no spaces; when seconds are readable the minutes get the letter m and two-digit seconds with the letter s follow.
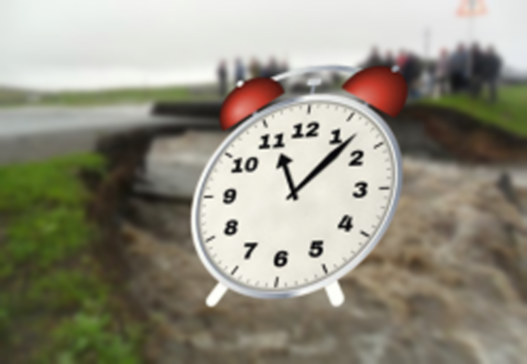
11h07
